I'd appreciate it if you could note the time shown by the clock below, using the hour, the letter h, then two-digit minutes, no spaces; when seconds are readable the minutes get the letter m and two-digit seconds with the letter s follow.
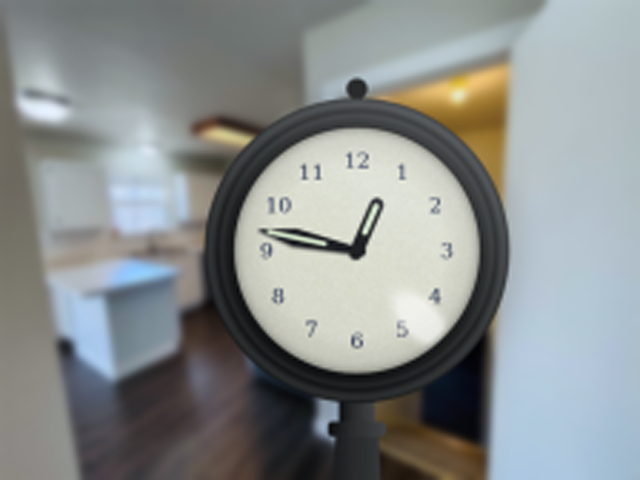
12h47
